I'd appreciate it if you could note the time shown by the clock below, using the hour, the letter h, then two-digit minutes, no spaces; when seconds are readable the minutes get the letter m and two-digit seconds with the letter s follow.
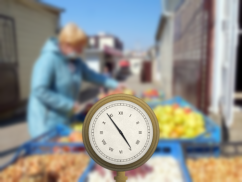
4h54
